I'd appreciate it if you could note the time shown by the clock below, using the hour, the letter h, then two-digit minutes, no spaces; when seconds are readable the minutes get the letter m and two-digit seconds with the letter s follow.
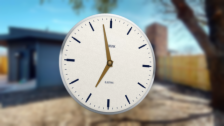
6h58
